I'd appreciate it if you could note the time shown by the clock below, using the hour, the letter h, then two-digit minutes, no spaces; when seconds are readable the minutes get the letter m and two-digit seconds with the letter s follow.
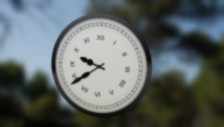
9h39
